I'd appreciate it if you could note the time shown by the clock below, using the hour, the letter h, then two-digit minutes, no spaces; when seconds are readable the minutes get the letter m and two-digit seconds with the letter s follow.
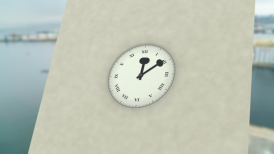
12h09
